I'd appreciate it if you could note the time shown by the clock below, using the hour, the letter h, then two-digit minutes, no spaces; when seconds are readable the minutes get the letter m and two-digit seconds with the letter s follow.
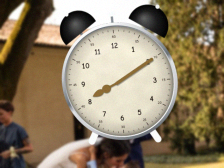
8h10
